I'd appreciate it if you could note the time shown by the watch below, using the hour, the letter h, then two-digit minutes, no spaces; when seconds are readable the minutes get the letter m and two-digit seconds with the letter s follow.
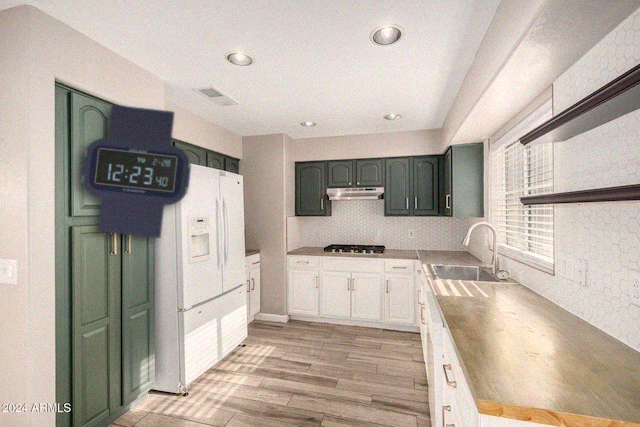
12h23
